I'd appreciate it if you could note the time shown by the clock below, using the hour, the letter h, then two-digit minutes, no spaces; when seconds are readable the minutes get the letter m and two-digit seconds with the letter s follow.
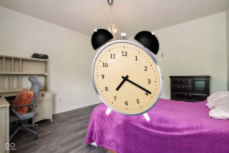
7h19
